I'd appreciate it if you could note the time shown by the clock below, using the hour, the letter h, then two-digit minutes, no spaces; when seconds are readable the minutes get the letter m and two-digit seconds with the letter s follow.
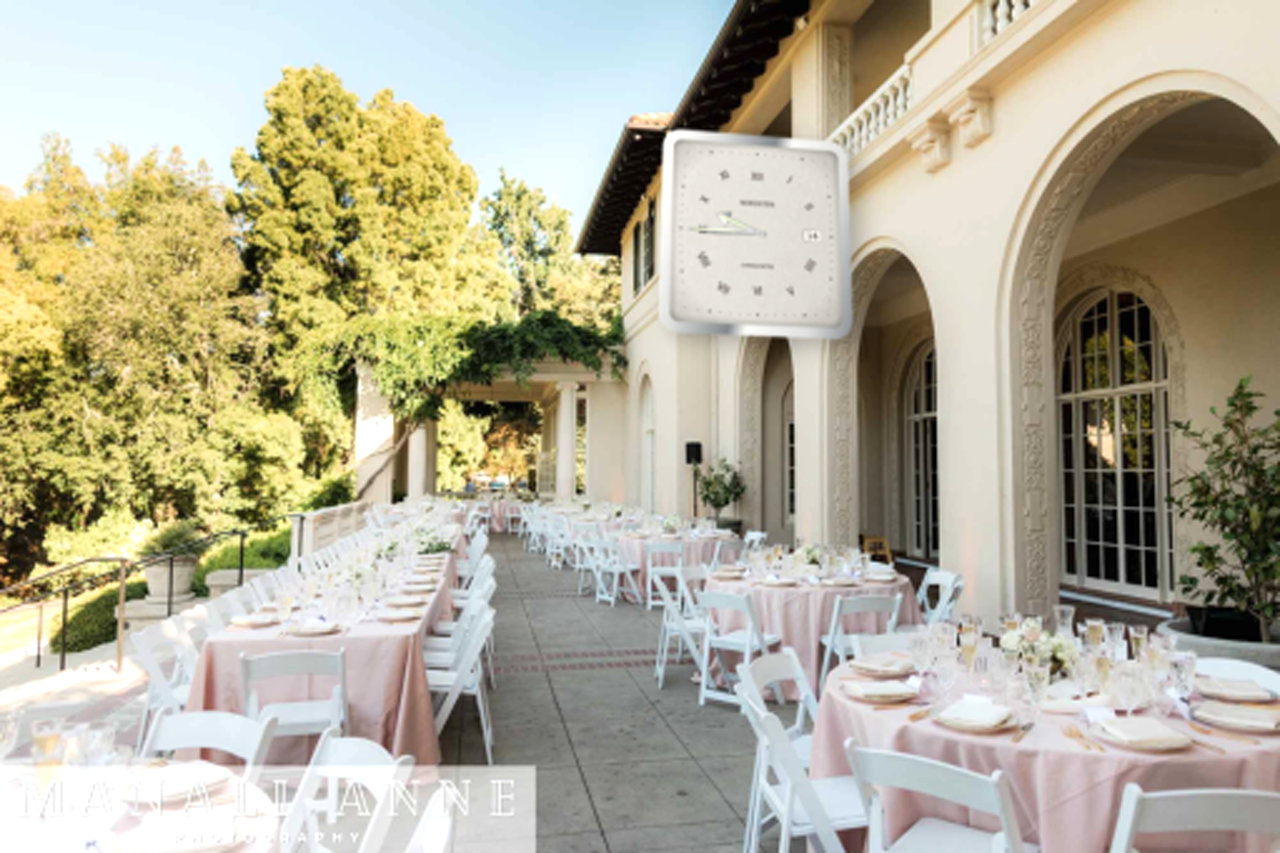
9h45
